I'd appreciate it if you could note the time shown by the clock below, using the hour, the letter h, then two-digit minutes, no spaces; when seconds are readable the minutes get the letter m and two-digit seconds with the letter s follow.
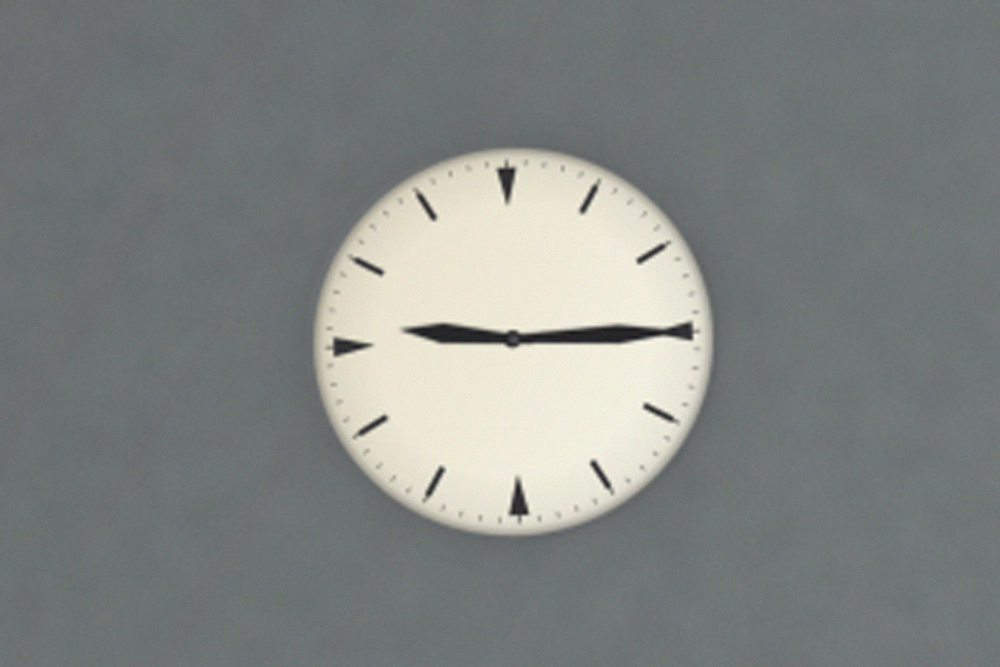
9h15
